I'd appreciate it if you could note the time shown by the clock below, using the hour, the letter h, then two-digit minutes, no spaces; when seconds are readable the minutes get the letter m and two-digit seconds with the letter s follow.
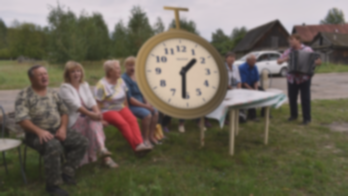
1h31
